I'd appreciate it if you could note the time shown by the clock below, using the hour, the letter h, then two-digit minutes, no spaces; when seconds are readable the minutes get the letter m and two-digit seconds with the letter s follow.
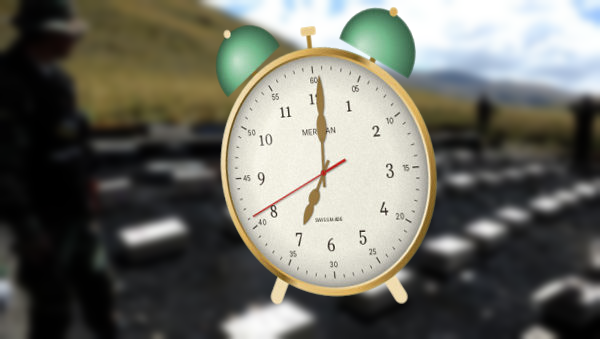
7h00m41s
